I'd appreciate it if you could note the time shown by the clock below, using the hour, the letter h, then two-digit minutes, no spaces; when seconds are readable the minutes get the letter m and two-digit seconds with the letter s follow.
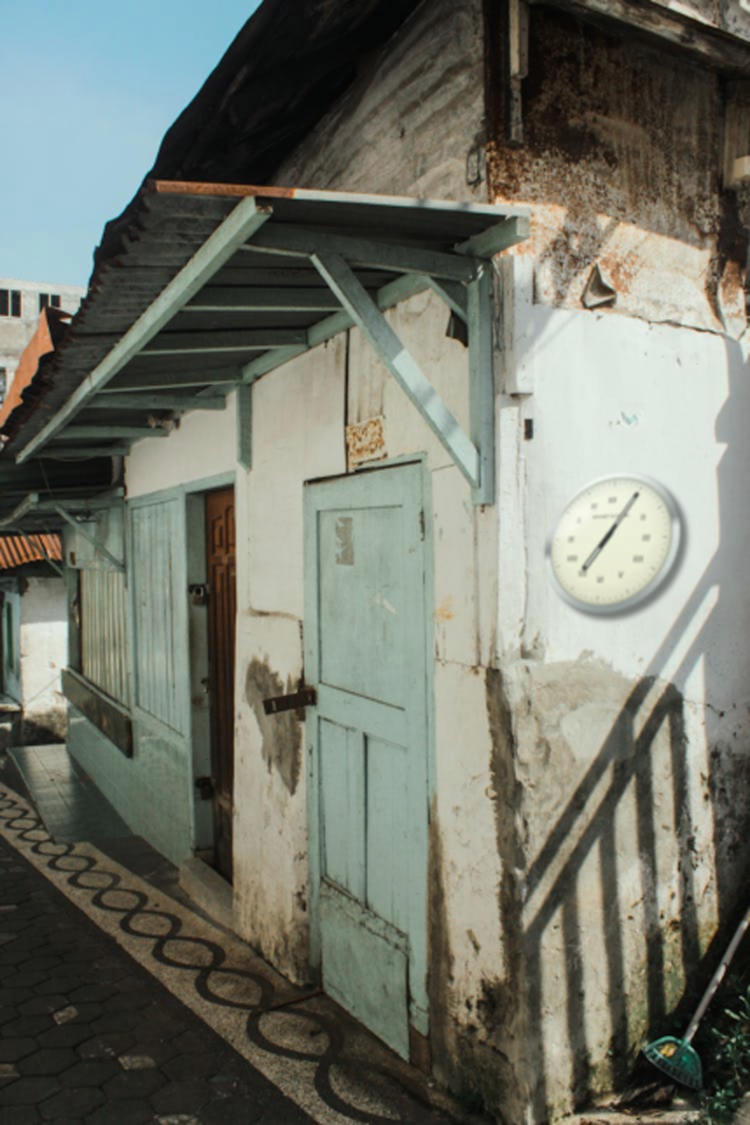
7h05
